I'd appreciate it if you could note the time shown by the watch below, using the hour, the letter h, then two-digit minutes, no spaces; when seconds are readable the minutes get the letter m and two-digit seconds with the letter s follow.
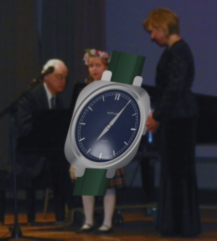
7h05
